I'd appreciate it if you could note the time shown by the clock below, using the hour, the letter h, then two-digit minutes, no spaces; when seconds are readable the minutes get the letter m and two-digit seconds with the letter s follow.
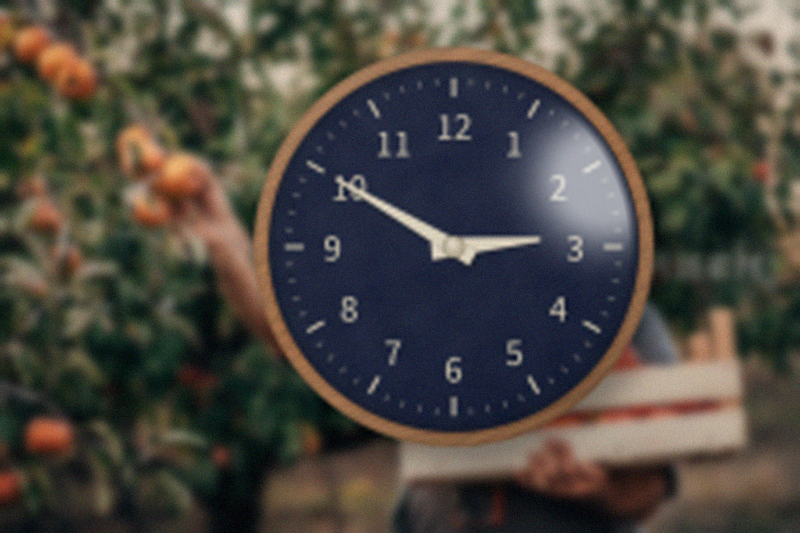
2h50
